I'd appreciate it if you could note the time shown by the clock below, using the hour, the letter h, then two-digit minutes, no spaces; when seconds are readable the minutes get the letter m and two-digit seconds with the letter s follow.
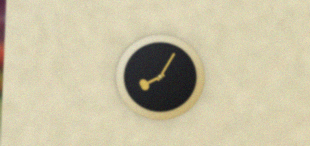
8h05
